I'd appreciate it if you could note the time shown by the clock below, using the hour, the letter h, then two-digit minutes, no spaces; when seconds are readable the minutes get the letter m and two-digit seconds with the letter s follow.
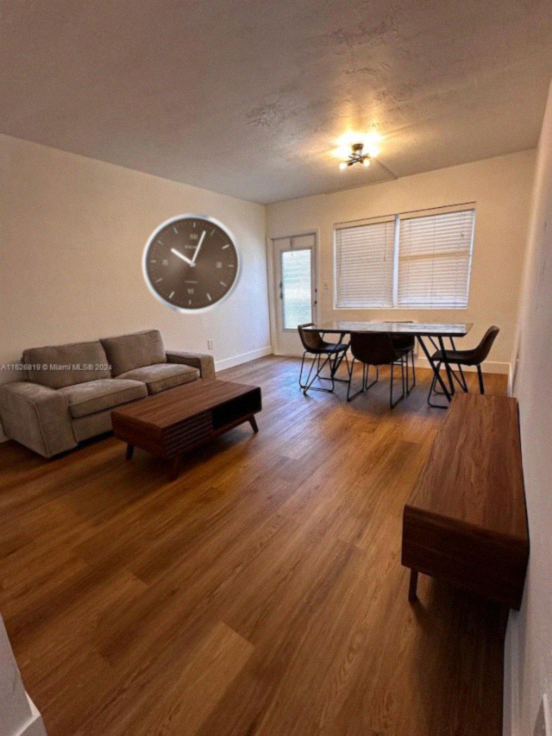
10h03
